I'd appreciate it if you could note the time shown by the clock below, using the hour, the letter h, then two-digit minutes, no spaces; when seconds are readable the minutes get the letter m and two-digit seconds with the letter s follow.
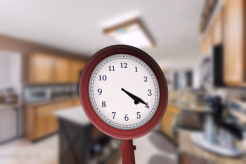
4h20
